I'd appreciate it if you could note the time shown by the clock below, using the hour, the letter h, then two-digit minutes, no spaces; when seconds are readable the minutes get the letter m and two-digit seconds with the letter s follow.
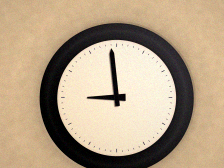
8h59
